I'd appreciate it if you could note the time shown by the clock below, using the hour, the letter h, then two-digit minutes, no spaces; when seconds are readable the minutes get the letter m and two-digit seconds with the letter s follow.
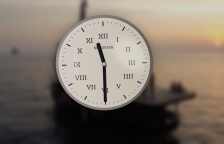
11h30
